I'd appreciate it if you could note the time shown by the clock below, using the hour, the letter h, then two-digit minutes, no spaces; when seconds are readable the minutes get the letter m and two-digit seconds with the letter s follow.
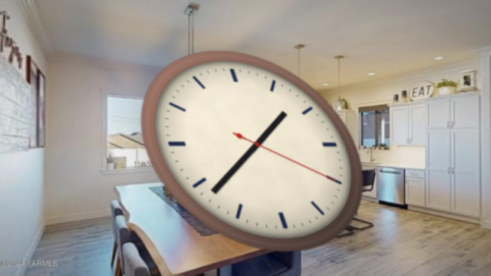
1h38m20s
